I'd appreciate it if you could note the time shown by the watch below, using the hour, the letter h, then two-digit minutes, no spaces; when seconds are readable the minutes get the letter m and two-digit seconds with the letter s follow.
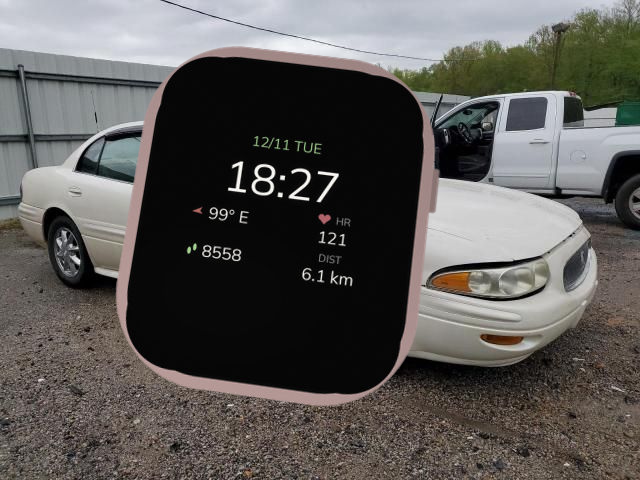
18h27
